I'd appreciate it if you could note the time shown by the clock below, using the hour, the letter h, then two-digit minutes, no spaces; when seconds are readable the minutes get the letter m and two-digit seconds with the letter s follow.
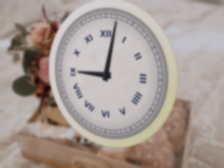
9h02
